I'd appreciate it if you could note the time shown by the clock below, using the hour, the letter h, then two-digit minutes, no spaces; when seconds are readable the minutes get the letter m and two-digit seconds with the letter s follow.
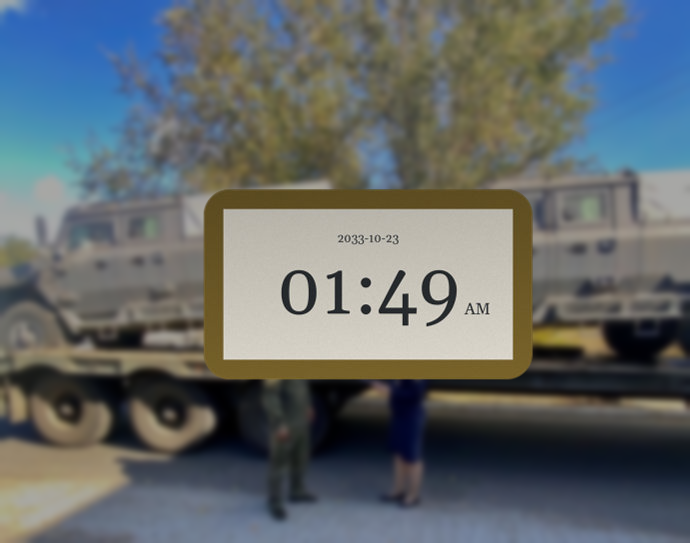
1h49
